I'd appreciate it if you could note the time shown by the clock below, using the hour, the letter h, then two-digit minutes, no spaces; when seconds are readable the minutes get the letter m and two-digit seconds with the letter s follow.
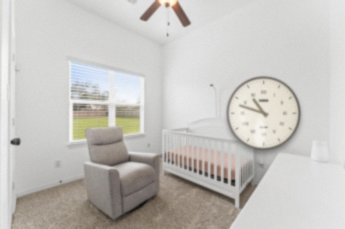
10h48
